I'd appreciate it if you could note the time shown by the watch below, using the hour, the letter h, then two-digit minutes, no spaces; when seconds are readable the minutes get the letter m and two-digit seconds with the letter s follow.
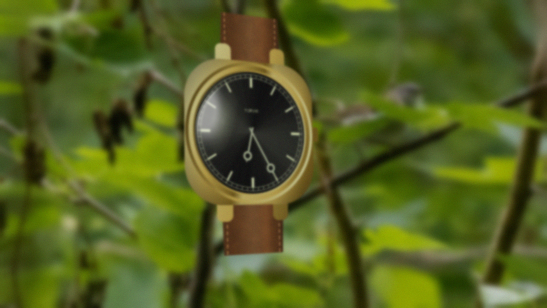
6h25
